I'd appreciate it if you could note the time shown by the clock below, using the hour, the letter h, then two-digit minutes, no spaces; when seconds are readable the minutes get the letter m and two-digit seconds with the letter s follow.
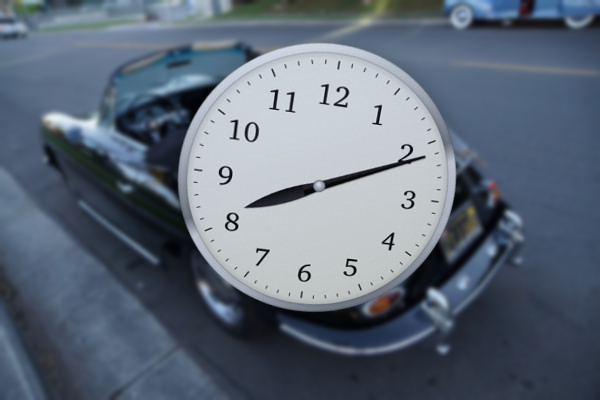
8h11
